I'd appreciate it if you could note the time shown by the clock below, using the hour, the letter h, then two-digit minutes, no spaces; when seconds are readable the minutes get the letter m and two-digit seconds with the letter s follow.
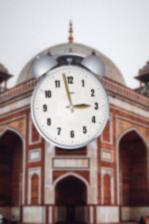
2h58
